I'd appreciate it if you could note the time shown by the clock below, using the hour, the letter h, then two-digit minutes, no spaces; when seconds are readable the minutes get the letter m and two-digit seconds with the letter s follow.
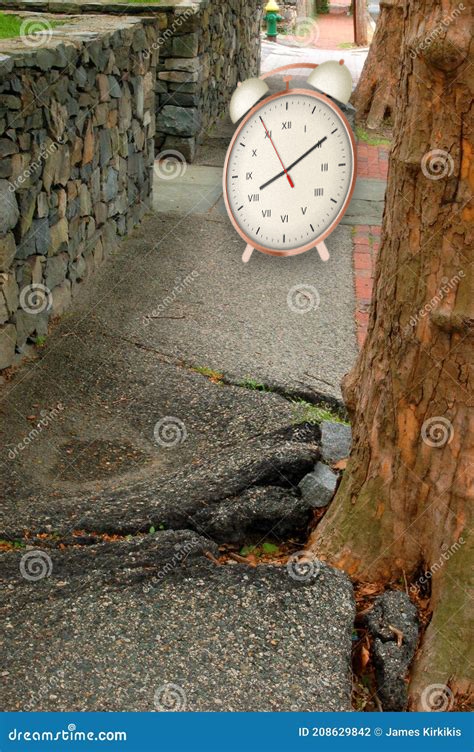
8h09m55s
